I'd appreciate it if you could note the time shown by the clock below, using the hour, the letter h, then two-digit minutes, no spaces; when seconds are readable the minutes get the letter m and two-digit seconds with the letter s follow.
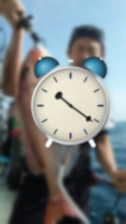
10h21
